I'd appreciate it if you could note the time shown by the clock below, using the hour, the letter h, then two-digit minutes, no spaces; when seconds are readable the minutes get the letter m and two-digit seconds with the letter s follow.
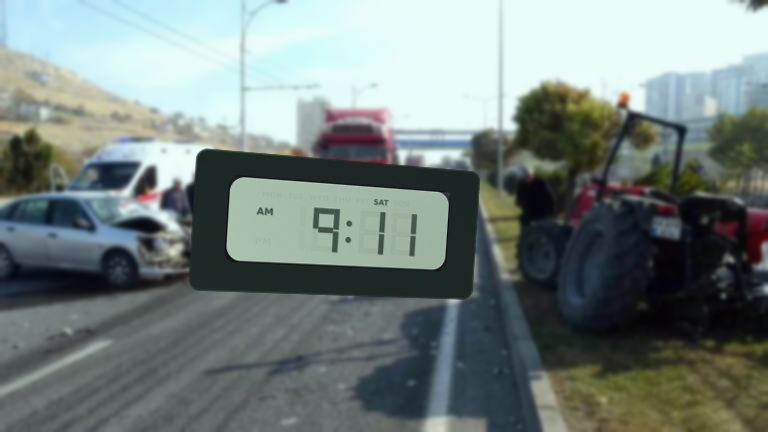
9h11
